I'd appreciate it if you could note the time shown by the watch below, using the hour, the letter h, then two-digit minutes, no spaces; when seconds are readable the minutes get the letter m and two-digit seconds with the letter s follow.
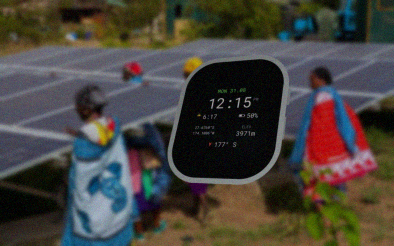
12h15
